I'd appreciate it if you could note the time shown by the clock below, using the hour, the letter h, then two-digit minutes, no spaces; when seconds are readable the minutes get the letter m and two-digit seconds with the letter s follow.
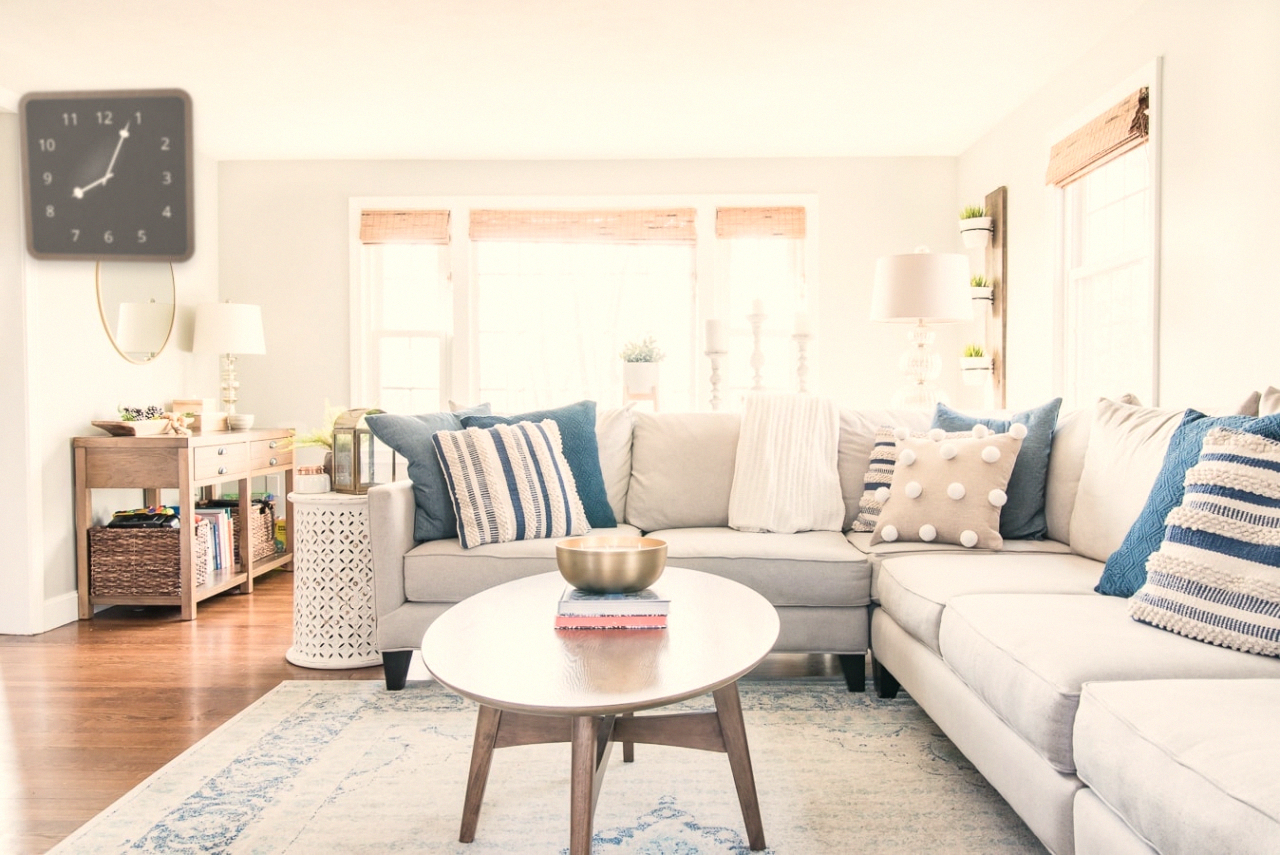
8h04
